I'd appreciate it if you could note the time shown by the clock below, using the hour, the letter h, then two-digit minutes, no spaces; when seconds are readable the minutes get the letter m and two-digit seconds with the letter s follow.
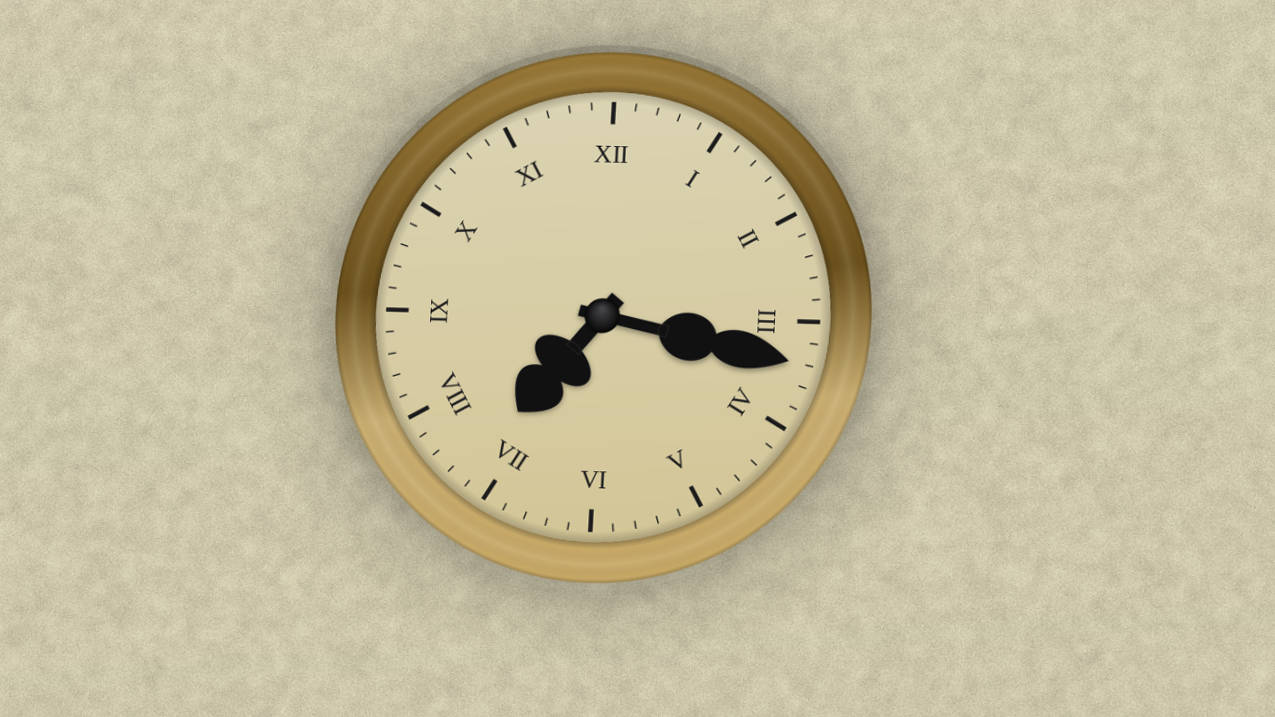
7h17
